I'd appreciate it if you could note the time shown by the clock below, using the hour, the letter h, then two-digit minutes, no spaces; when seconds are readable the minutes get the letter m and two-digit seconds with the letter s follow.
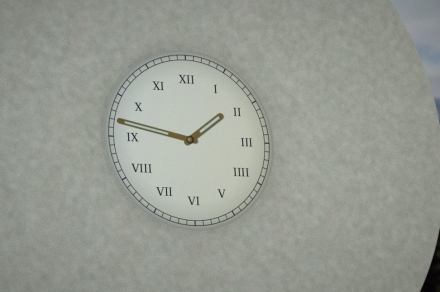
1h47
